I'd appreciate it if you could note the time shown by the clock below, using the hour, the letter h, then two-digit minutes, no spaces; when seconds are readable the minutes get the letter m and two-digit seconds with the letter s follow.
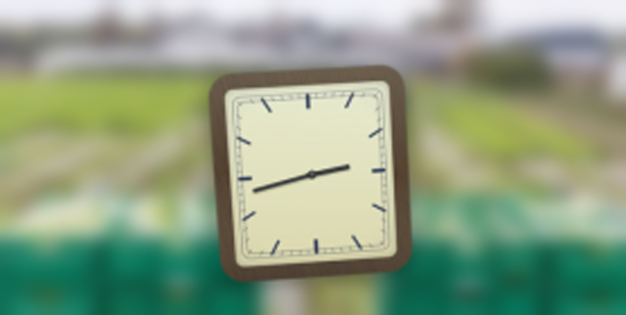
2h43
